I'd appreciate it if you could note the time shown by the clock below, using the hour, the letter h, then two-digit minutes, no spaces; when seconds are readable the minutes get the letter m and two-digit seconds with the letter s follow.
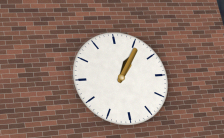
1h06
